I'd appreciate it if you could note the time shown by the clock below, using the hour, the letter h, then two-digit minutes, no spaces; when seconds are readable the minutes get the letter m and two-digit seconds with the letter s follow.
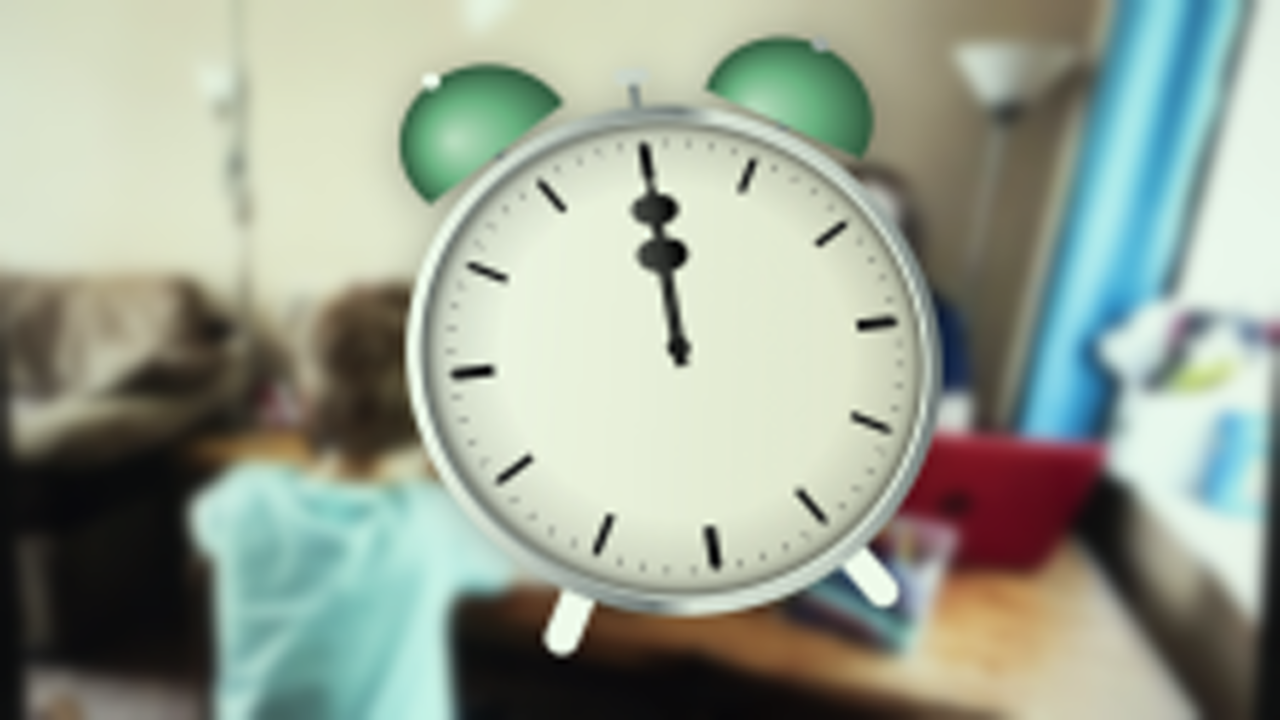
12h00
